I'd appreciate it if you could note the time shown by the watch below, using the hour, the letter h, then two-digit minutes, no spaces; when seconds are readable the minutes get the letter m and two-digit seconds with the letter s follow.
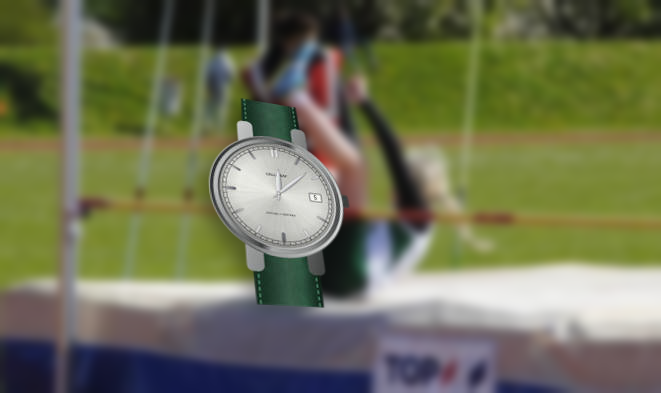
12h08
